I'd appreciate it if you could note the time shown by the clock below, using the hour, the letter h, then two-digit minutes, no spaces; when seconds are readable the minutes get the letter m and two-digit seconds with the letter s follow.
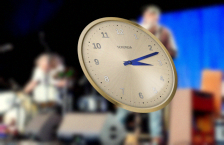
3h12
